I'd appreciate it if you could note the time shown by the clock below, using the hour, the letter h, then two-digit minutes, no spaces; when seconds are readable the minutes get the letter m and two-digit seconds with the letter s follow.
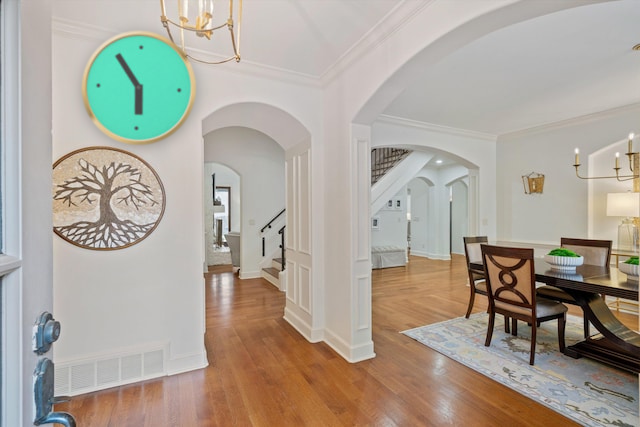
5h54
